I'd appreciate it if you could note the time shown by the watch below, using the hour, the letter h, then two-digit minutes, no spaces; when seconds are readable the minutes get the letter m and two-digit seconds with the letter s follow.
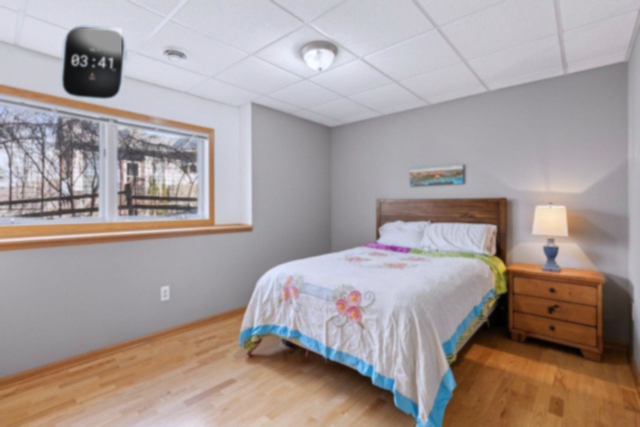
3h41
